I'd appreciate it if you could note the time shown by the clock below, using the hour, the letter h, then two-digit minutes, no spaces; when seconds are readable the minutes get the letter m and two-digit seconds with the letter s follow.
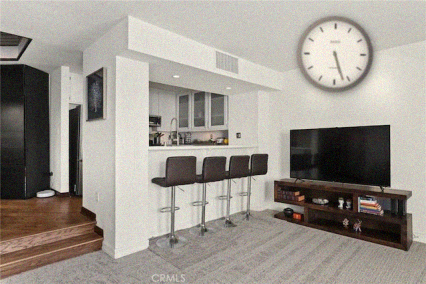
5h27
